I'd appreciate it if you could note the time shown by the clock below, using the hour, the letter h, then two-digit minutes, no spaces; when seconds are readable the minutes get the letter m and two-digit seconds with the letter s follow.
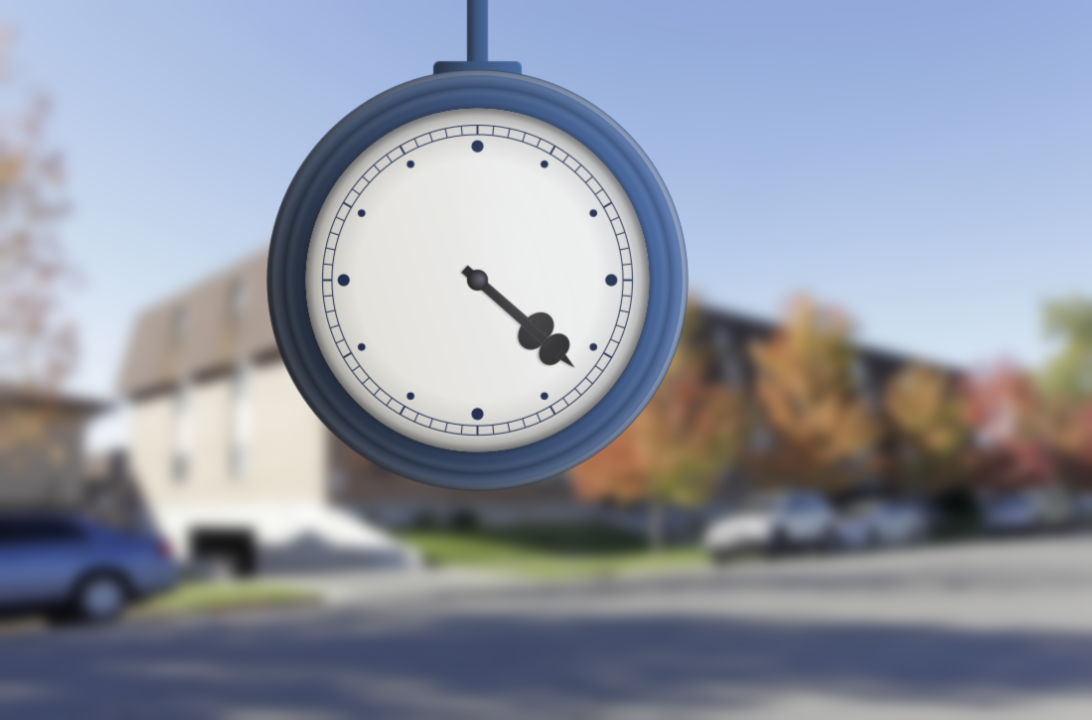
4h22
